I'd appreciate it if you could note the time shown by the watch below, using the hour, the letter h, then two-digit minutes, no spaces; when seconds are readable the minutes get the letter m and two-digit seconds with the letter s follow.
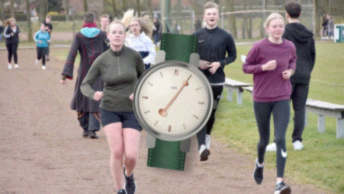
7h05
